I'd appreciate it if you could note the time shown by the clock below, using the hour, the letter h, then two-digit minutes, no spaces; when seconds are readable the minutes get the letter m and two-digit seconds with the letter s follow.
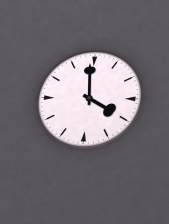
3h59
